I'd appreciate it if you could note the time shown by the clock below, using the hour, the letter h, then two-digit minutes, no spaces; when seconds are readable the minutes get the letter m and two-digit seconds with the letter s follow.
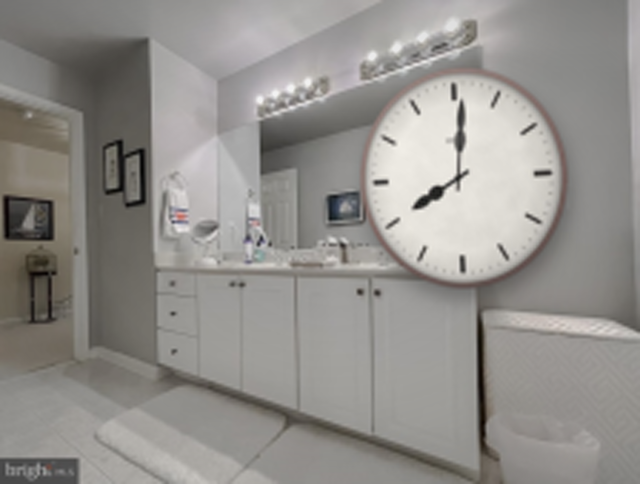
8h01
